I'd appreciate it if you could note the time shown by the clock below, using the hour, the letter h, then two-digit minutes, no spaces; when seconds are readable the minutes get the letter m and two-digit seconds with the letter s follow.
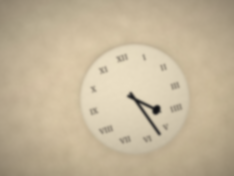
4h27
